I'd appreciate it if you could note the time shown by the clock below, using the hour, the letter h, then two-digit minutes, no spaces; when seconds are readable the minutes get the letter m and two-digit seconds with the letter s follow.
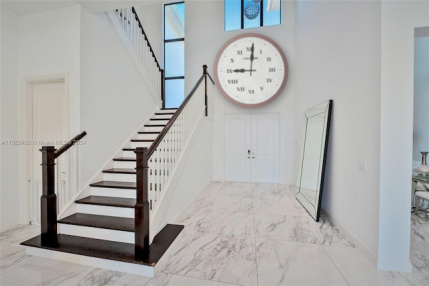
9h01
